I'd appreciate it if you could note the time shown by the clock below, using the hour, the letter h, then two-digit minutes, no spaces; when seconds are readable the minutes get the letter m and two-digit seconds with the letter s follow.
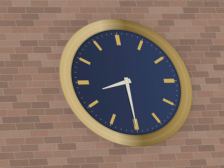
8h30
